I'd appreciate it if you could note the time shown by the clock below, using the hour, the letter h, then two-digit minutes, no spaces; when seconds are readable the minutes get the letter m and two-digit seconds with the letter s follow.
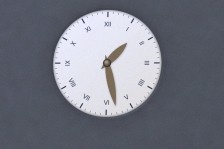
1h28
